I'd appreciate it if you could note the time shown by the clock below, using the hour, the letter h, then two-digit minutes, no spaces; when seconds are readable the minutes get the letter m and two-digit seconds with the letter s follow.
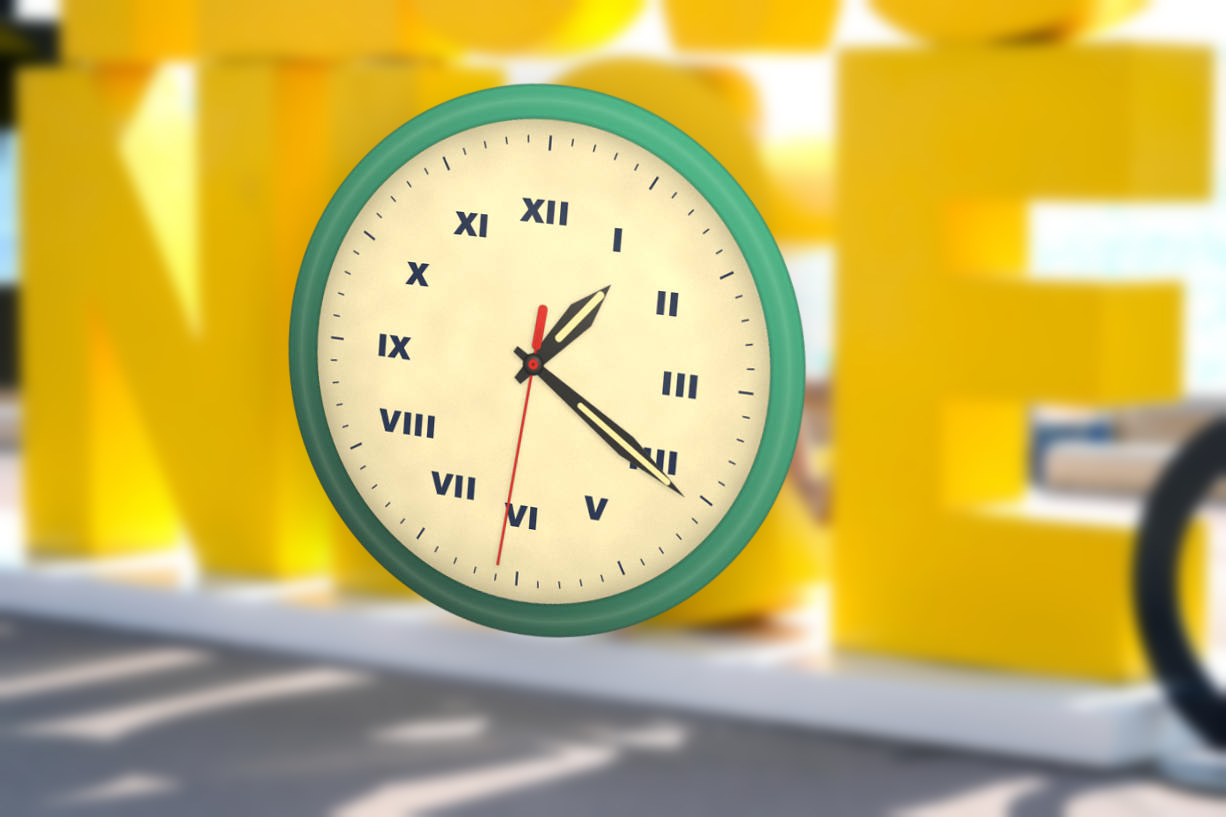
1h20m31s
